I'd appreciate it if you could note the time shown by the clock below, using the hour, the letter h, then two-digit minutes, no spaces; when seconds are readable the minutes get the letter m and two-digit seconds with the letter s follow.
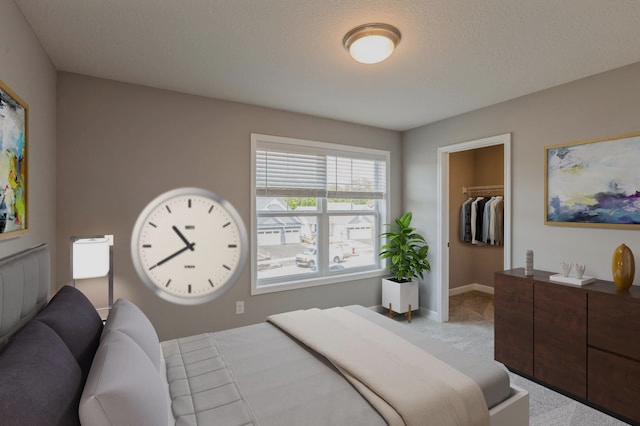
10h40
